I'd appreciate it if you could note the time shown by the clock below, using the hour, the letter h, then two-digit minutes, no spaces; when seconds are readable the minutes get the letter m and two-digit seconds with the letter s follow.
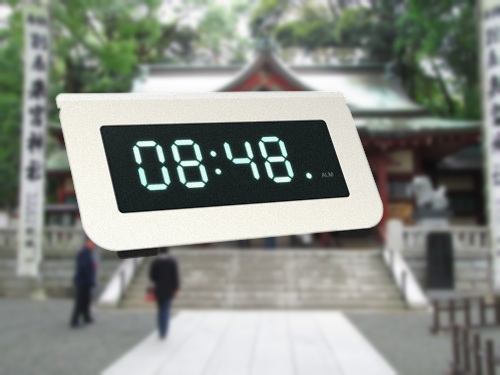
8h48
